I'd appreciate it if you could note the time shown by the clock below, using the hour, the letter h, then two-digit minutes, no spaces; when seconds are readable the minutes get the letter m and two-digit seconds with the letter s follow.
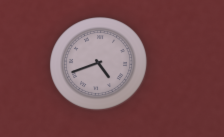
4h41
